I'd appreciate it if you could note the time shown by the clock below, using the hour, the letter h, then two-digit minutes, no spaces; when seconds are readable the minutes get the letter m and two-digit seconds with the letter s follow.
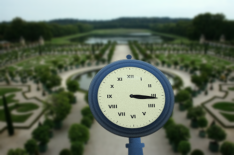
3h16
